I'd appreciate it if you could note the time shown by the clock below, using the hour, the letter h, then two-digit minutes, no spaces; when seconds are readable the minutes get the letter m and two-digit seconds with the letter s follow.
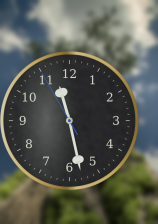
11h27m55s
